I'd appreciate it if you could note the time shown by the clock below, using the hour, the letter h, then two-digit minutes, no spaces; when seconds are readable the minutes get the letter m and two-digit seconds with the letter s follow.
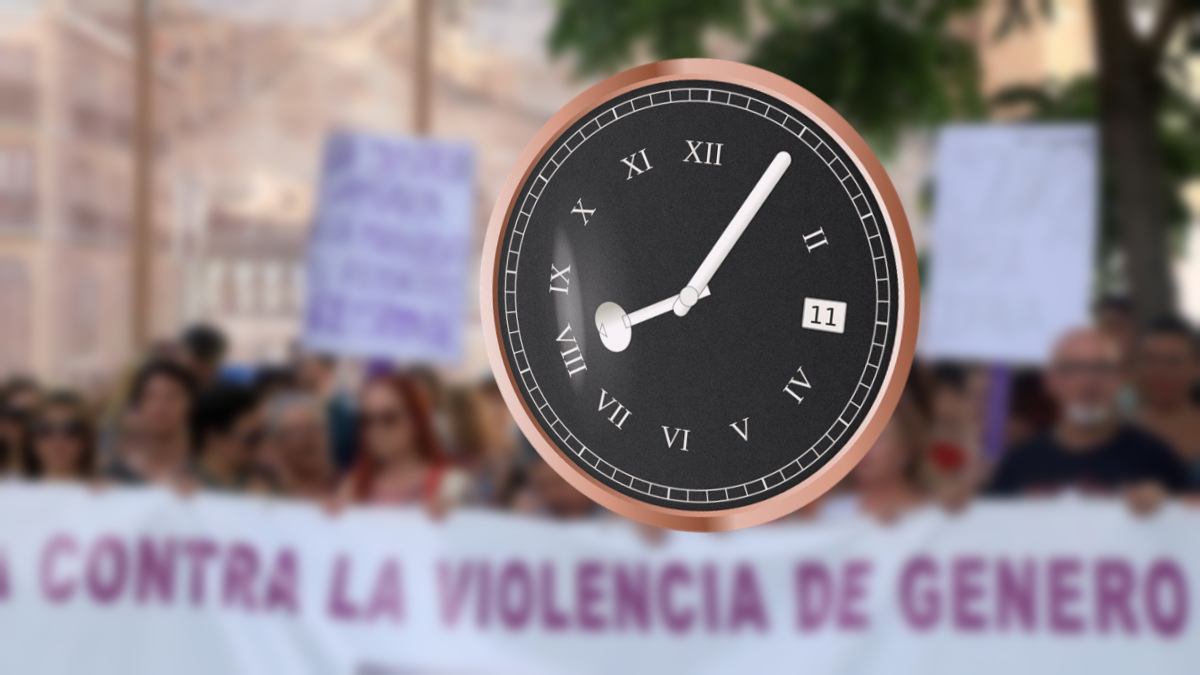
8h05
